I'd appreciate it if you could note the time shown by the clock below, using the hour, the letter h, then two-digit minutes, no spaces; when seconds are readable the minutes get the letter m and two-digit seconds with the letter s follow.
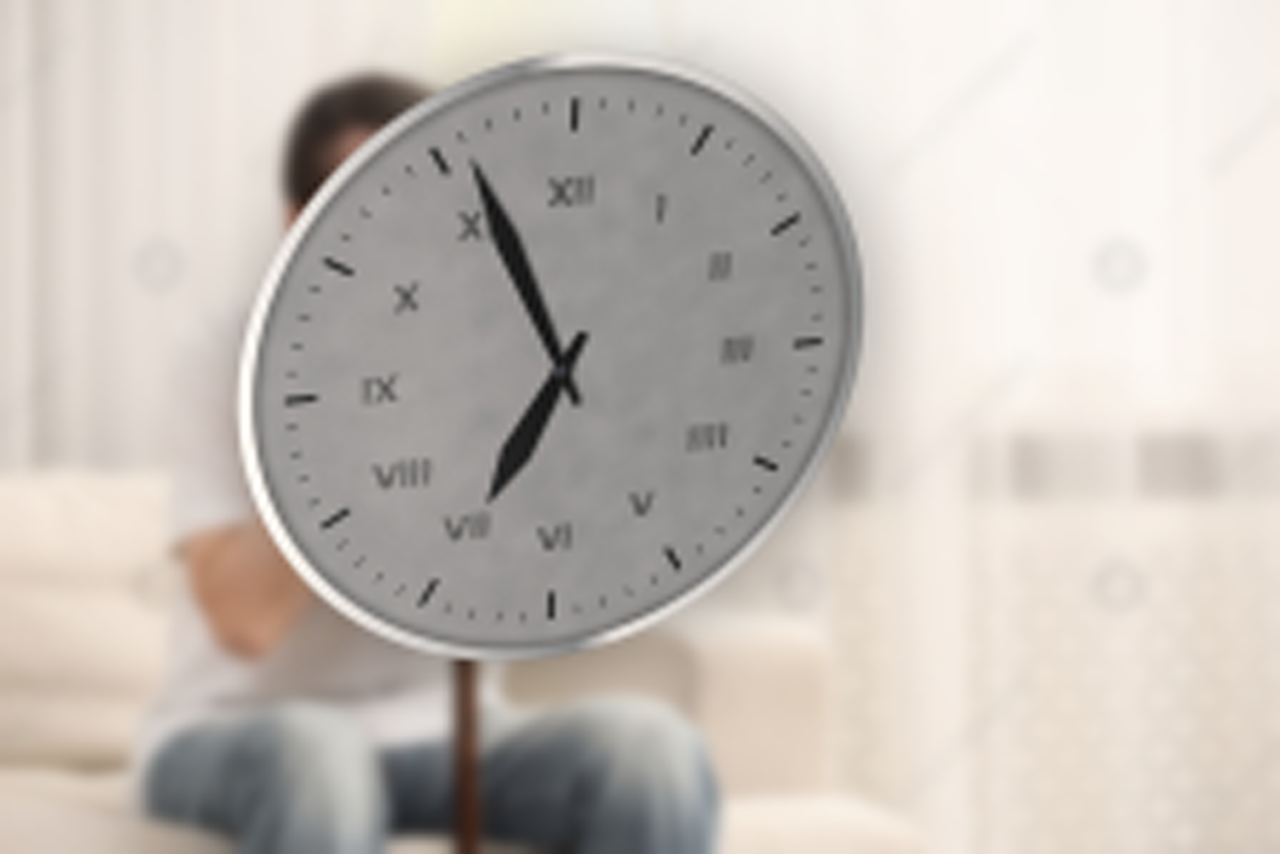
6h56
